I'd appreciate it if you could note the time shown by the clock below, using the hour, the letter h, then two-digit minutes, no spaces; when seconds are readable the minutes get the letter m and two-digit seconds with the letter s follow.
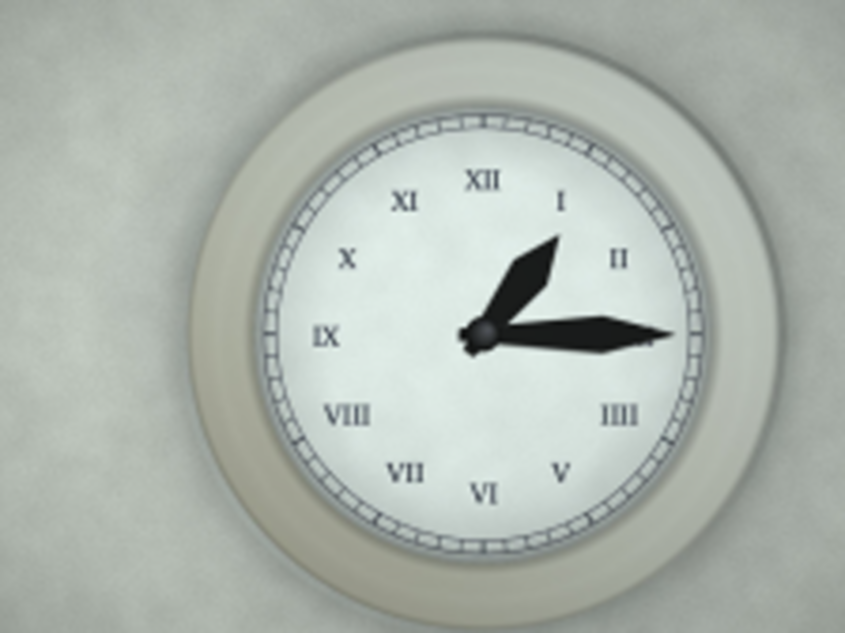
1h15
